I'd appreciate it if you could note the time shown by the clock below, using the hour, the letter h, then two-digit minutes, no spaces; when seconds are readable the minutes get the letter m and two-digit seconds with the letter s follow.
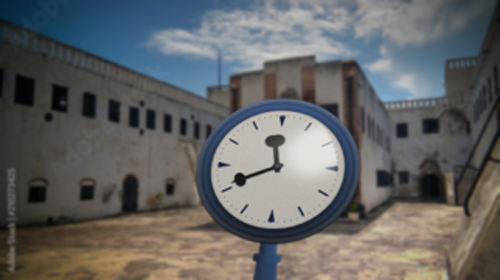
11h41
